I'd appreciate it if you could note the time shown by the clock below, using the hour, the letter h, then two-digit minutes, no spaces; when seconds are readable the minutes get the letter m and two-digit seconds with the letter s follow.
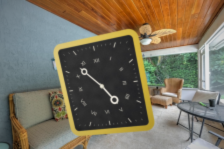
4h53
